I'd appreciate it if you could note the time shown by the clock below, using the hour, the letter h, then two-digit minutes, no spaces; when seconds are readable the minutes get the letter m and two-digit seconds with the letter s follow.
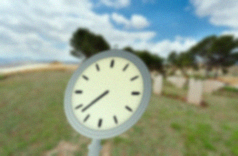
7h38
